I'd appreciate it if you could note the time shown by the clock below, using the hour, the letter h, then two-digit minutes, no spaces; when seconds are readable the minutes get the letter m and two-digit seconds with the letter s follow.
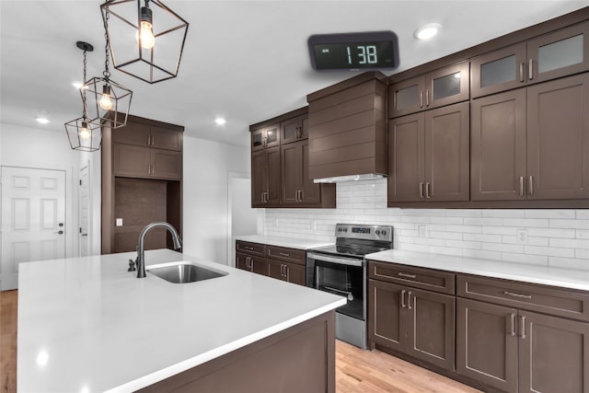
1h38
